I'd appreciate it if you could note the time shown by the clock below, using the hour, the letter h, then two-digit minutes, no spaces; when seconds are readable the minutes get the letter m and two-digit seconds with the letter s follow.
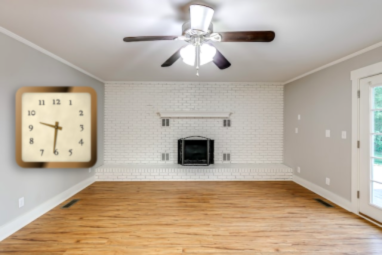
9h31
